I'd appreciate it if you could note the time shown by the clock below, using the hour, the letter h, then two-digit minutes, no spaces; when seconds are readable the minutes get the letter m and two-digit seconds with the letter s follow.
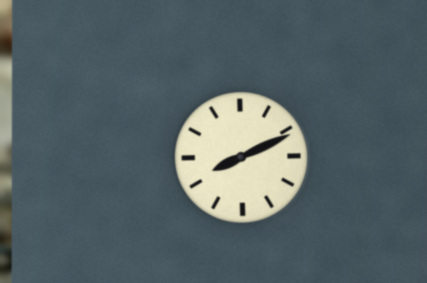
8h11
